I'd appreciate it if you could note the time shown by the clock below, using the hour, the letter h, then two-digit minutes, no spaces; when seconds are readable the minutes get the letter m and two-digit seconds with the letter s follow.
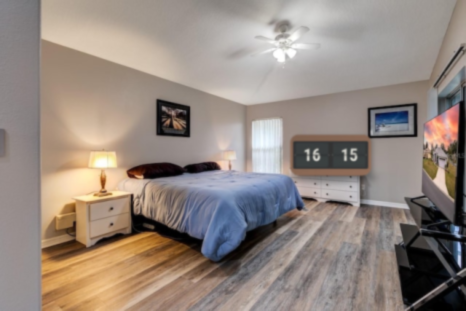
16h15
